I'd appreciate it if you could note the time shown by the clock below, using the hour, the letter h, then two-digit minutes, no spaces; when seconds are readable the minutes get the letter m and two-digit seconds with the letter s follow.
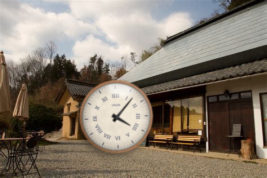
4h07
